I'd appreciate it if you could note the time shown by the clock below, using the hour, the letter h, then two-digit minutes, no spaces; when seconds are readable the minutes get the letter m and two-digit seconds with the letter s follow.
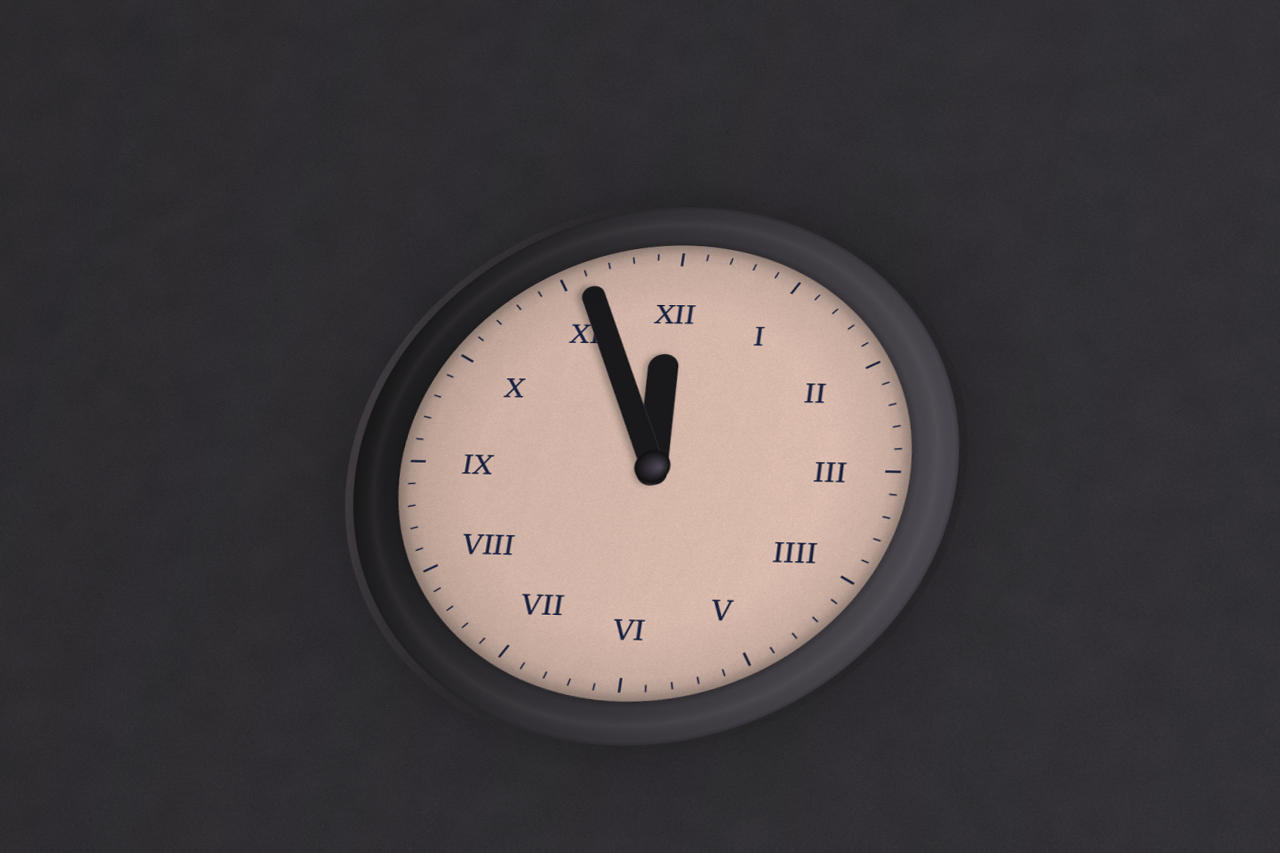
11h56
